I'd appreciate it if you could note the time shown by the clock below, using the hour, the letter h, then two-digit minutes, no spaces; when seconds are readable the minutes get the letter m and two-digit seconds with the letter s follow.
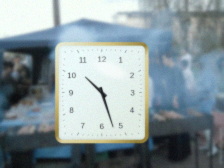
10h27
